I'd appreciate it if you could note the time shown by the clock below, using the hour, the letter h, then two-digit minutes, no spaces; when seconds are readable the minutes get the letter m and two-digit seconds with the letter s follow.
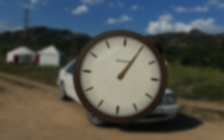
1h05
